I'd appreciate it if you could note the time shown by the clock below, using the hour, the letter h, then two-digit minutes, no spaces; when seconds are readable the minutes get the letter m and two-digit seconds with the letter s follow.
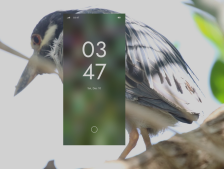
3h47
